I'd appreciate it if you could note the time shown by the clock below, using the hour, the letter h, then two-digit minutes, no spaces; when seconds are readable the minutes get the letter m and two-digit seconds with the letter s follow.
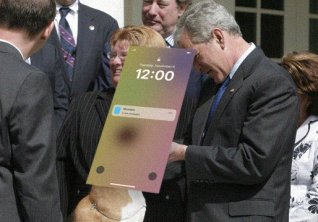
12h00
